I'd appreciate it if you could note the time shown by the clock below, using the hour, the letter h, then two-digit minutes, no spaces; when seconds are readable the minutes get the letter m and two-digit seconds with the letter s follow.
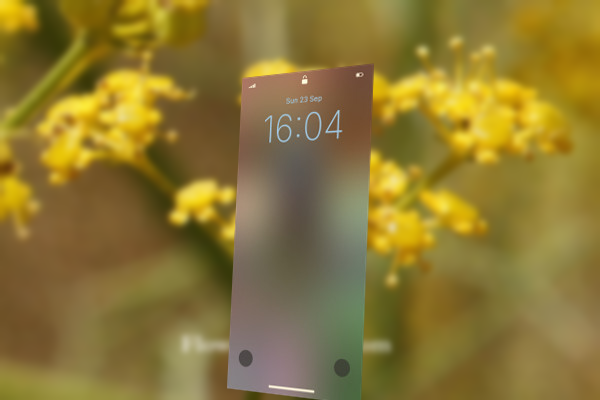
16h04
